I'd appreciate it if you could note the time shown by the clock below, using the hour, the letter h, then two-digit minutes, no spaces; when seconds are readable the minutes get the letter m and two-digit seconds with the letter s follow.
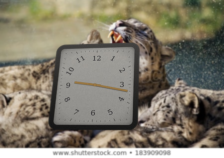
9h17
